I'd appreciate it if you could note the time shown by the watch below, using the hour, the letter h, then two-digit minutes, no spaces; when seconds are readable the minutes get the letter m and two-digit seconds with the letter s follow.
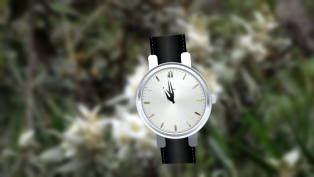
10h59
